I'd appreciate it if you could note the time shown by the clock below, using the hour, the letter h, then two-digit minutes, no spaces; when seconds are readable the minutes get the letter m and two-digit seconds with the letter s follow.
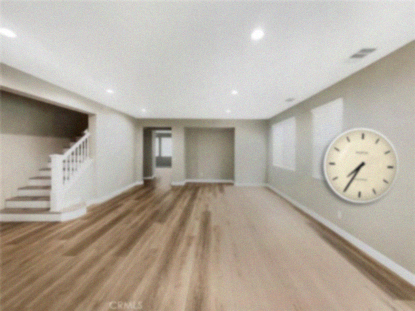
7h35
